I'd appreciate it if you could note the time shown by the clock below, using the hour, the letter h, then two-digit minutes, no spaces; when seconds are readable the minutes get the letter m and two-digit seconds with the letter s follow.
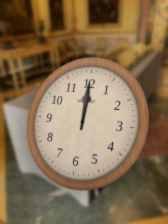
12h00
